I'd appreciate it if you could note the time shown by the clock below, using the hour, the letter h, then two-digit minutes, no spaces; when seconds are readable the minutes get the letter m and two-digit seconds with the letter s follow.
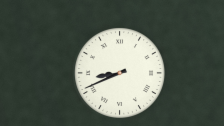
8h41
